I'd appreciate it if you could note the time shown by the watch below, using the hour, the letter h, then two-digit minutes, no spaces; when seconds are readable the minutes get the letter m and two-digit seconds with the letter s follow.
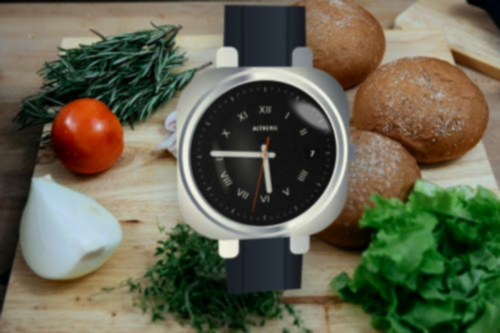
5h45m32s
